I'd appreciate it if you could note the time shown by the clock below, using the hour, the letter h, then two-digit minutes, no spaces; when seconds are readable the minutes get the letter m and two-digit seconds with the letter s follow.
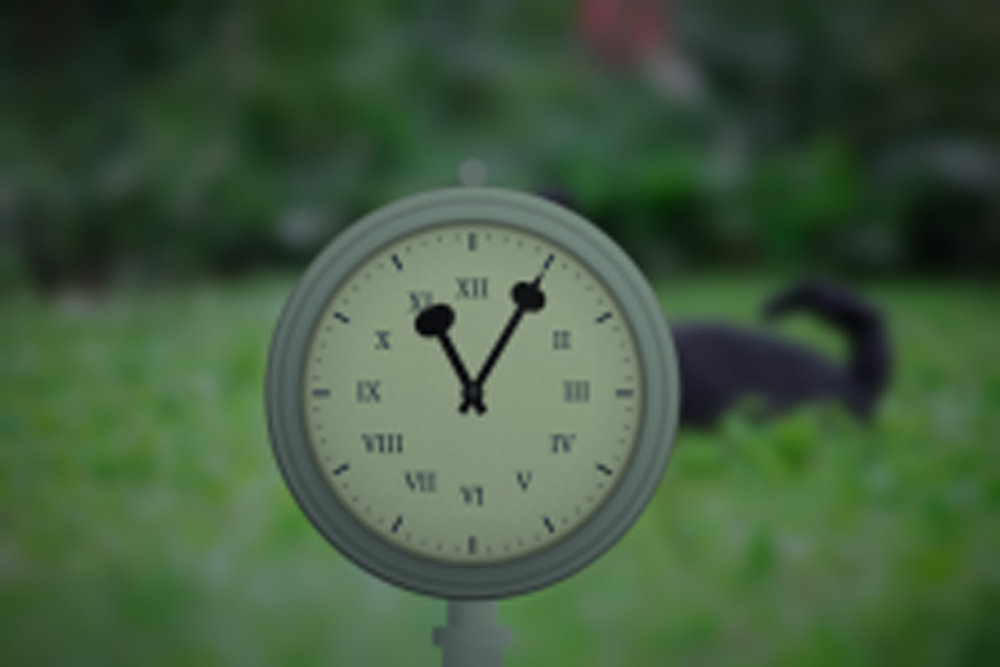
11h05
